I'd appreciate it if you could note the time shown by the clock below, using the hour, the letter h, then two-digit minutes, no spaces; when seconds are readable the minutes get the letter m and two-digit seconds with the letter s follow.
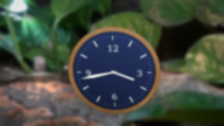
3h43
